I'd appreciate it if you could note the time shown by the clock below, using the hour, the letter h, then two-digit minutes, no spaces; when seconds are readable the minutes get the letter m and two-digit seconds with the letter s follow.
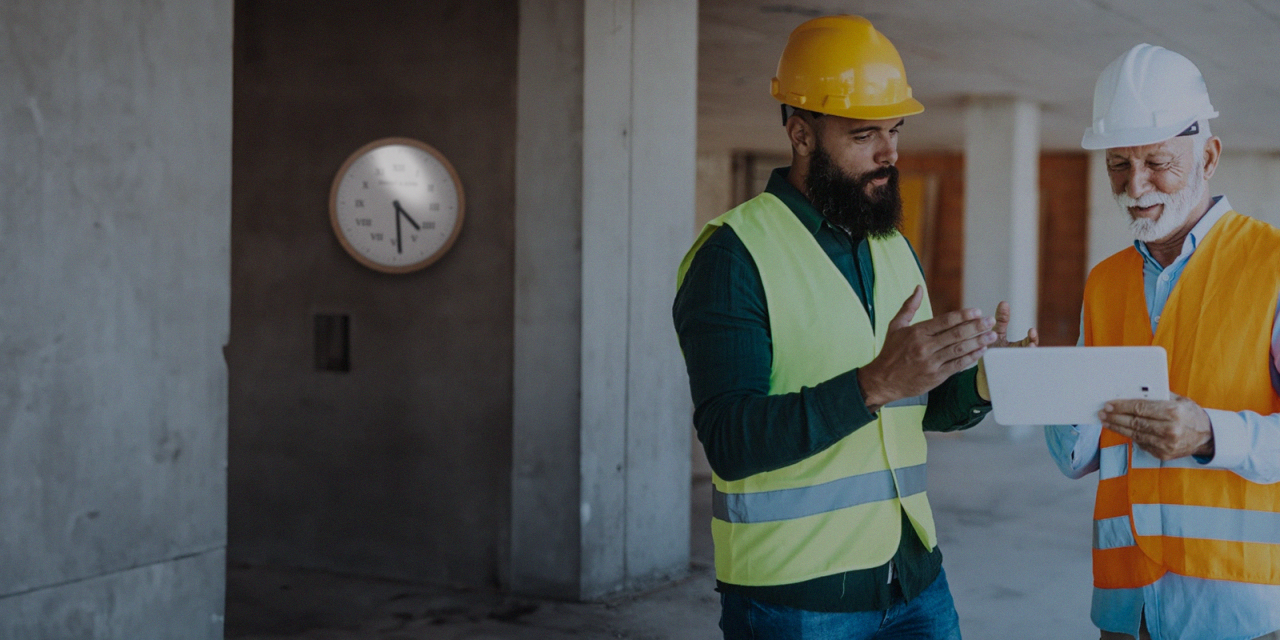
4h29
